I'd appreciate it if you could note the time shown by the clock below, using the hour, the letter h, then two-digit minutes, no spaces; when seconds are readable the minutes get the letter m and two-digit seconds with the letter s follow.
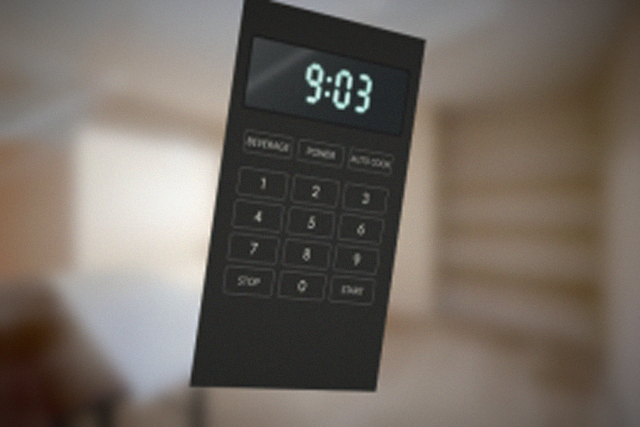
9h03
